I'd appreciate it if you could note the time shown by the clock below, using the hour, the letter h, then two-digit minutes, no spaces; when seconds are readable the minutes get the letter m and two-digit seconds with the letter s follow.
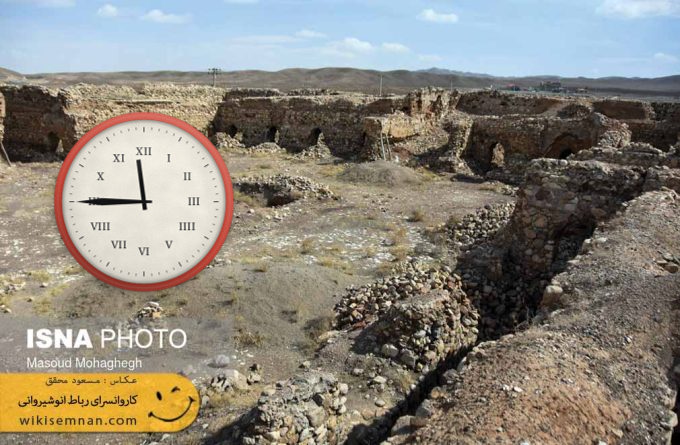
11h45
